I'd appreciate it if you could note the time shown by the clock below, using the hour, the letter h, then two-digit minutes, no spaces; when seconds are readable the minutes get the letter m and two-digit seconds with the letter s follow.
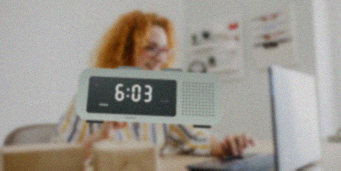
6h03
